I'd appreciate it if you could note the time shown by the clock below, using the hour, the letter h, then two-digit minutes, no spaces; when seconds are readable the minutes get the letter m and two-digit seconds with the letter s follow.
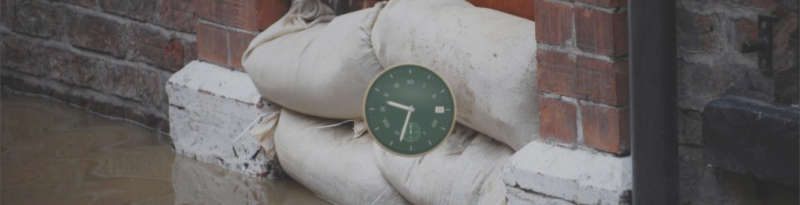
9h33
